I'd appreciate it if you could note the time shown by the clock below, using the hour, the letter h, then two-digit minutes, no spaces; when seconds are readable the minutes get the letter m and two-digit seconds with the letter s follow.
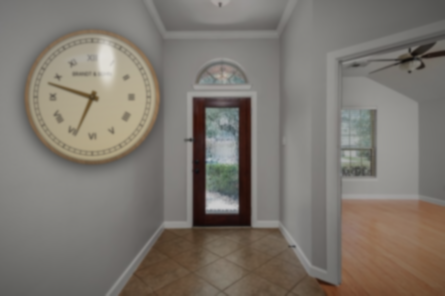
6h48
